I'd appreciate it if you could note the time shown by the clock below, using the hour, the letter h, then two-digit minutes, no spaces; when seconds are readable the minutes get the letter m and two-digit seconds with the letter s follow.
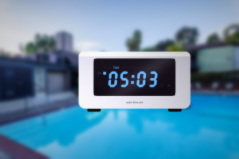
5h03
